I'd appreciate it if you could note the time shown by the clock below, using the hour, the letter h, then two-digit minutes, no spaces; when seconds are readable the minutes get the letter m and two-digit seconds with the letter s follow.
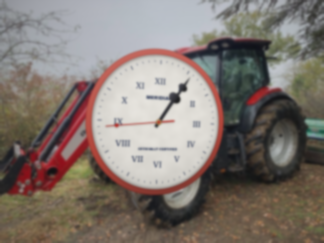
1h05m44s
